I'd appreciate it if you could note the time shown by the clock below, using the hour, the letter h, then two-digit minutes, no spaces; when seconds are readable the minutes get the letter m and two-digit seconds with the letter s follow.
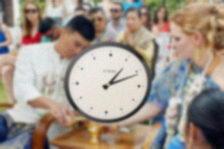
1h11
